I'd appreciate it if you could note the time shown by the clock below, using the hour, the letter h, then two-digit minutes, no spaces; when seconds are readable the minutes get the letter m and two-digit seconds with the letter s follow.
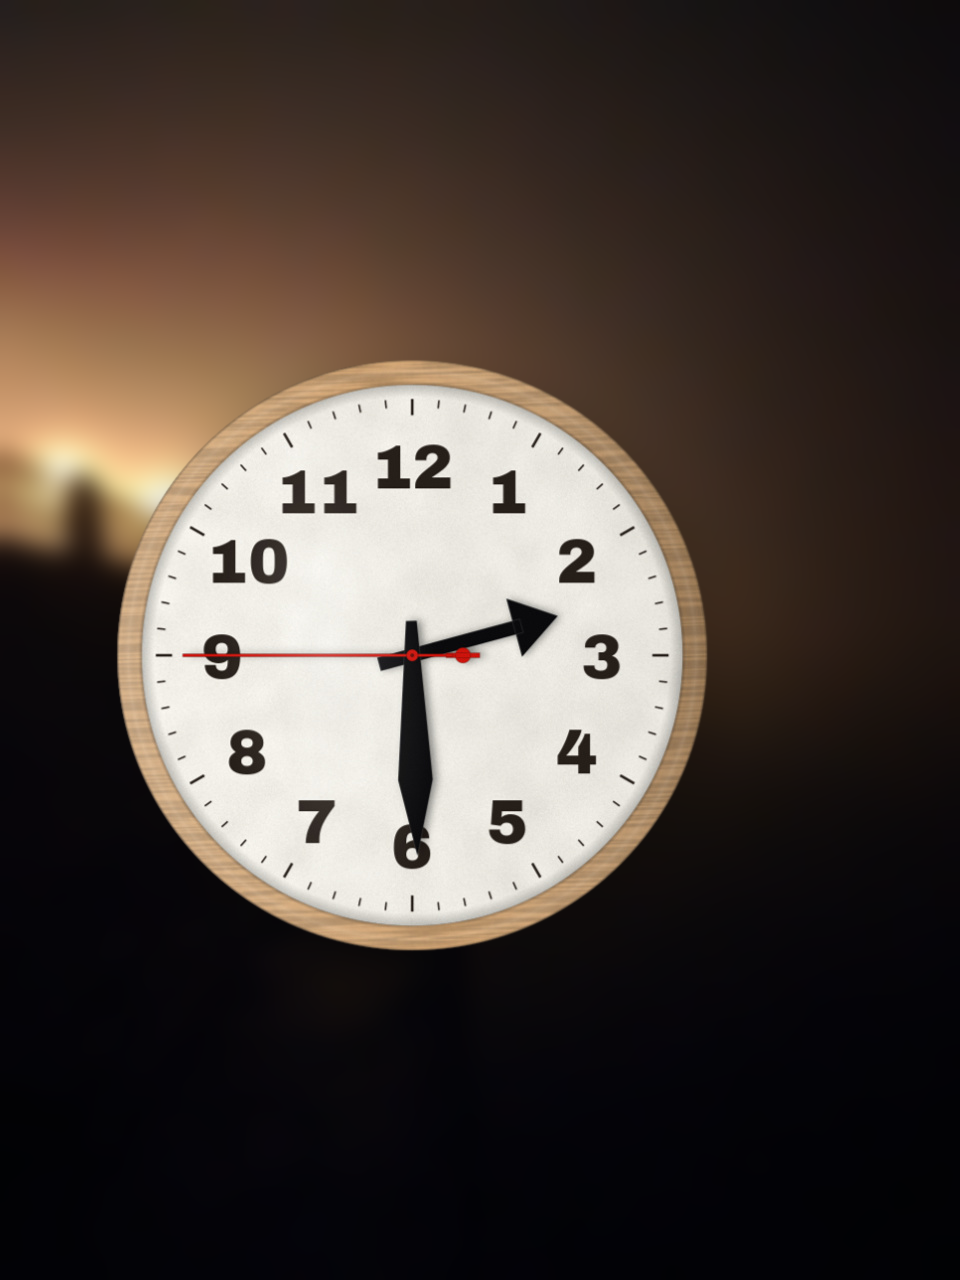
2h29m45s
